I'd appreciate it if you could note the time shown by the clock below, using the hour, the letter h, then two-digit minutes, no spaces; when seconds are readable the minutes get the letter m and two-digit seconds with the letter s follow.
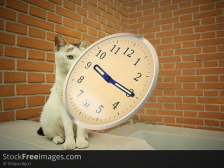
9h15
